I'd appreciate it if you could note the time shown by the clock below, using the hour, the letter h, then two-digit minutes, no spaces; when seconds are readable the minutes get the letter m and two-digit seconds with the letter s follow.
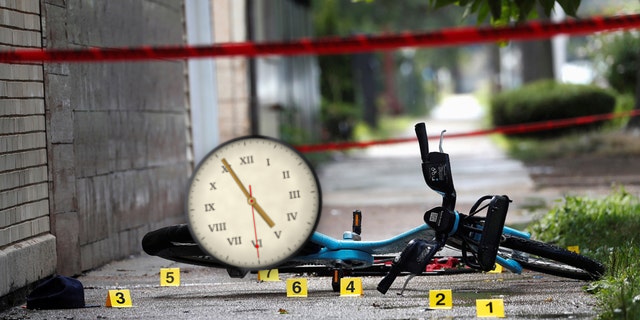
4h55m30s
